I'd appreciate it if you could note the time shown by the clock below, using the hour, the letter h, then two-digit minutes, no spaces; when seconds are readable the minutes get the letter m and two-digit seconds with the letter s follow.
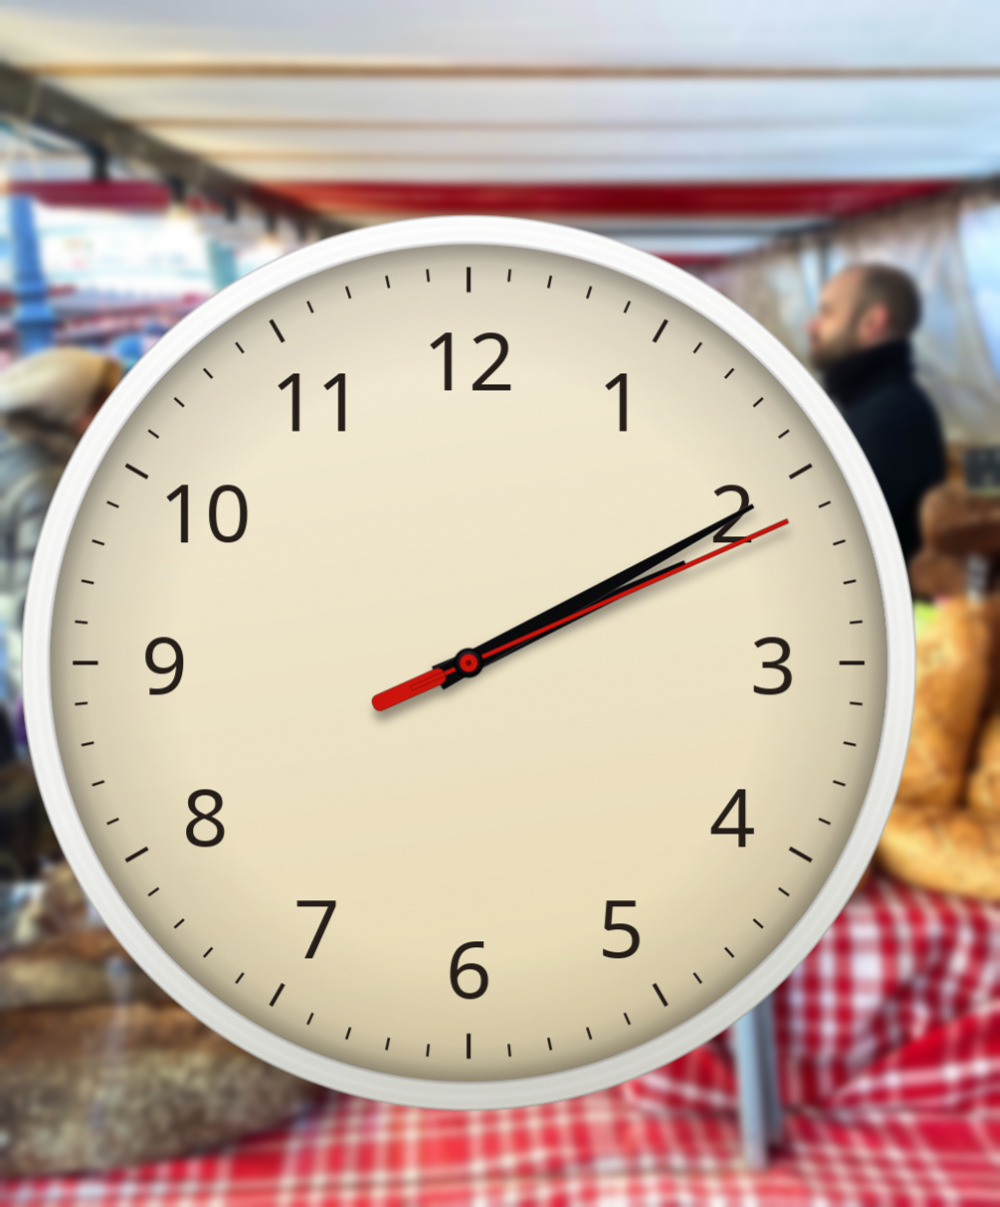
2h10m11s
